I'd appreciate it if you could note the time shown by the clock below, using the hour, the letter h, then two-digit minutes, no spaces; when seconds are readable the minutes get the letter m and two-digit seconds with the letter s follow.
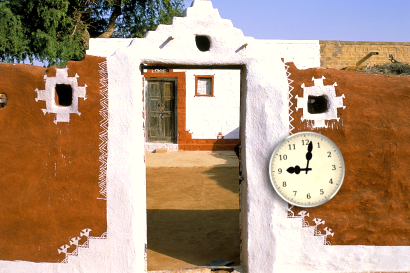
9h02
